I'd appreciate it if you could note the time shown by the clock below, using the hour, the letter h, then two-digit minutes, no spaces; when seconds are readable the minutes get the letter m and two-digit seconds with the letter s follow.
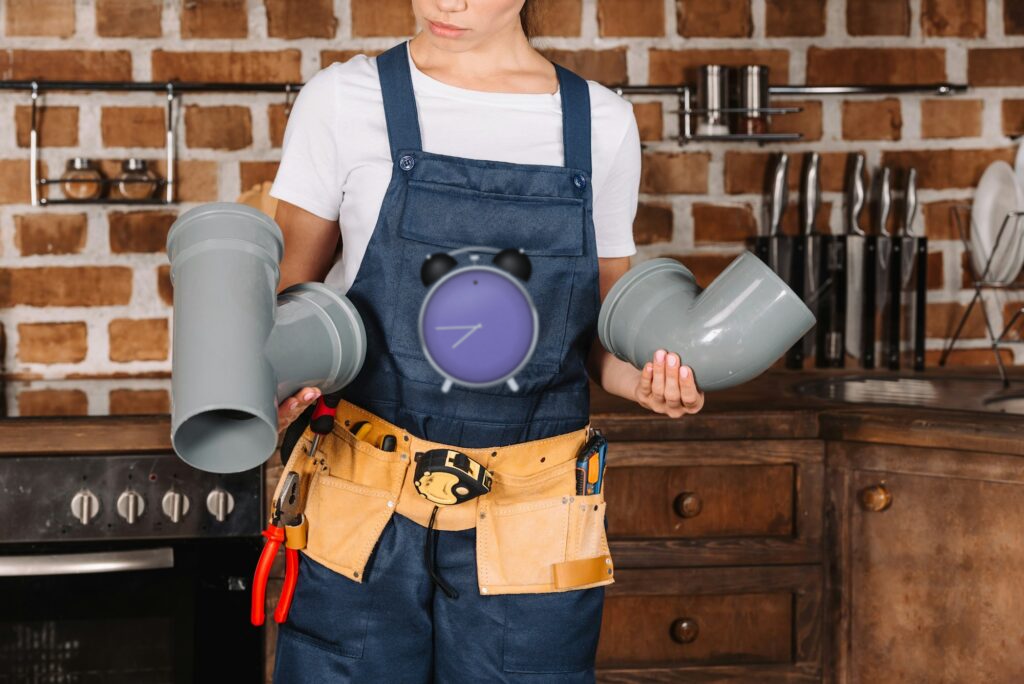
7h45
